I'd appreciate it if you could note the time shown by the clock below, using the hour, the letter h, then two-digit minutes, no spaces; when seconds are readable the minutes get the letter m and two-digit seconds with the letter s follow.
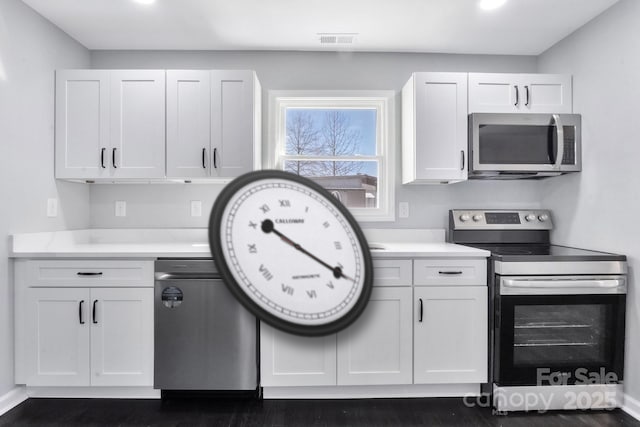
10h21m21s
